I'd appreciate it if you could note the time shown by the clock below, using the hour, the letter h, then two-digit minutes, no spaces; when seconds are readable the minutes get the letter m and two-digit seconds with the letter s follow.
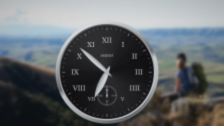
6h52
